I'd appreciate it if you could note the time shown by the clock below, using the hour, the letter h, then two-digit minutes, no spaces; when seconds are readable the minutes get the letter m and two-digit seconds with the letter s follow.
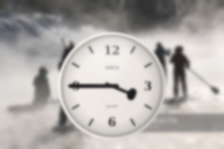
3h45
